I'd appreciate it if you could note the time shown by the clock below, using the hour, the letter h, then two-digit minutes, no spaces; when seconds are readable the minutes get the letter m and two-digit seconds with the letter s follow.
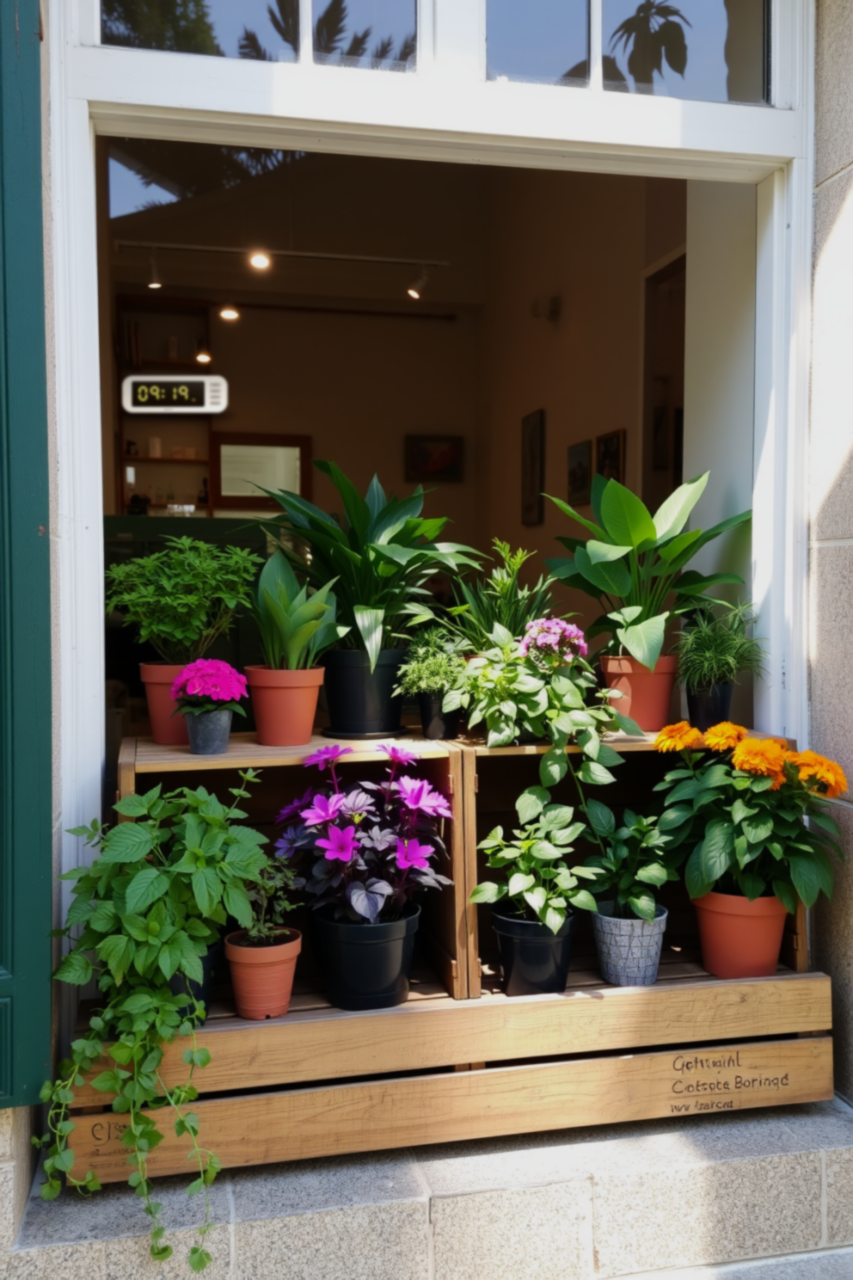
9h19
